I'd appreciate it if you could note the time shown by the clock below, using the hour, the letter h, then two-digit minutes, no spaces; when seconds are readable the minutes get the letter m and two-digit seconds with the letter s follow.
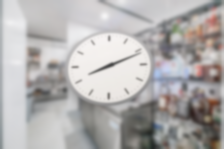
8h11
